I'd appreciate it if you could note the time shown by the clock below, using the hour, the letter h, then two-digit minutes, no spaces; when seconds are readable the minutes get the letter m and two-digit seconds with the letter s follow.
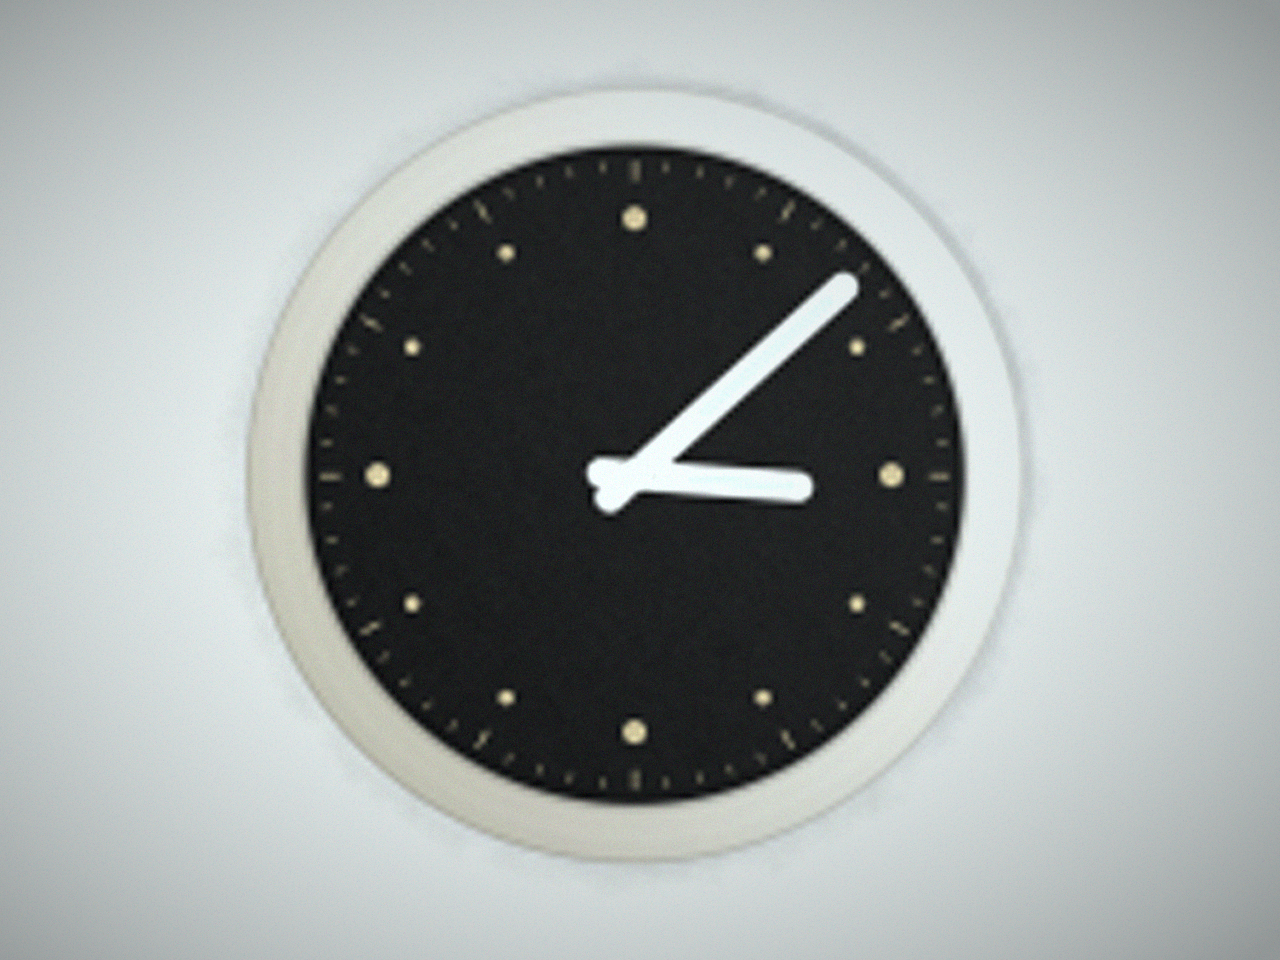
3h08
